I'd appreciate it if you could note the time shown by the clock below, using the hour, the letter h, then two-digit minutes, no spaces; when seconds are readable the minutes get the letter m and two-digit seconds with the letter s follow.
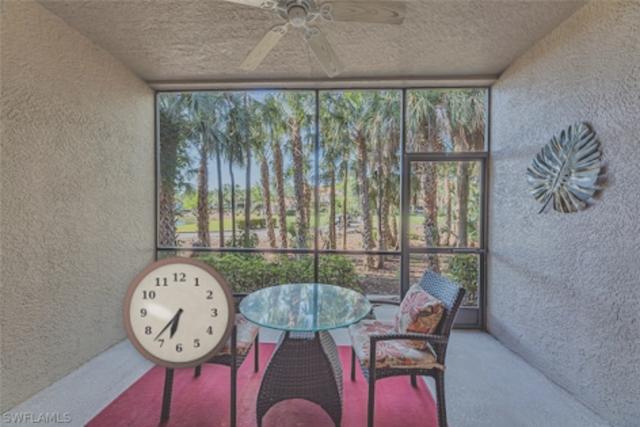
6h37
